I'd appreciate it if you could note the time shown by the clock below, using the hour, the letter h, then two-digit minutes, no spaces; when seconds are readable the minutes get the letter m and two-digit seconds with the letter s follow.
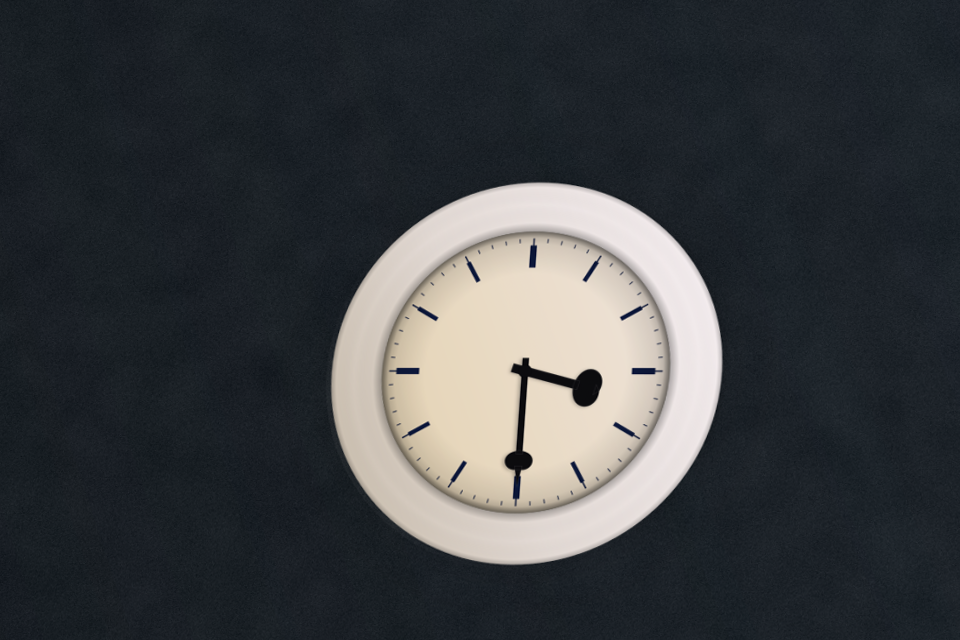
3h30
